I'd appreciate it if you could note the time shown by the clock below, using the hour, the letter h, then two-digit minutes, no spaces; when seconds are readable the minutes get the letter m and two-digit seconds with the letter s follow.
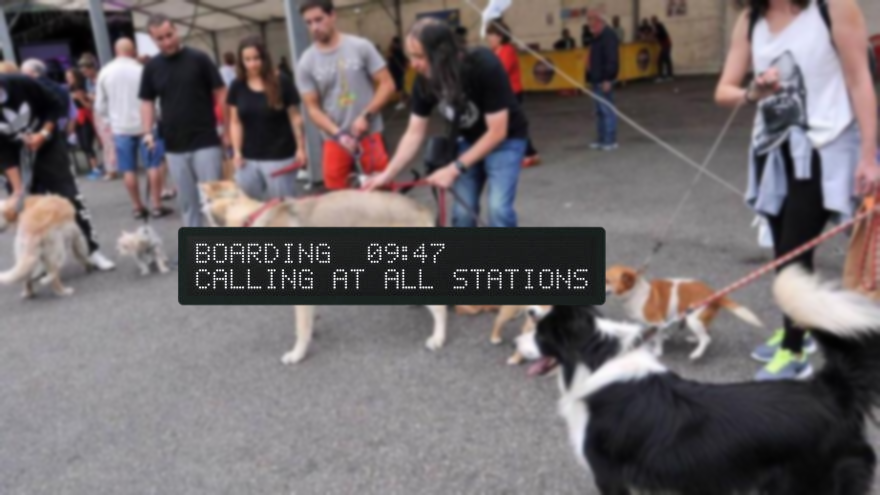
9h47
